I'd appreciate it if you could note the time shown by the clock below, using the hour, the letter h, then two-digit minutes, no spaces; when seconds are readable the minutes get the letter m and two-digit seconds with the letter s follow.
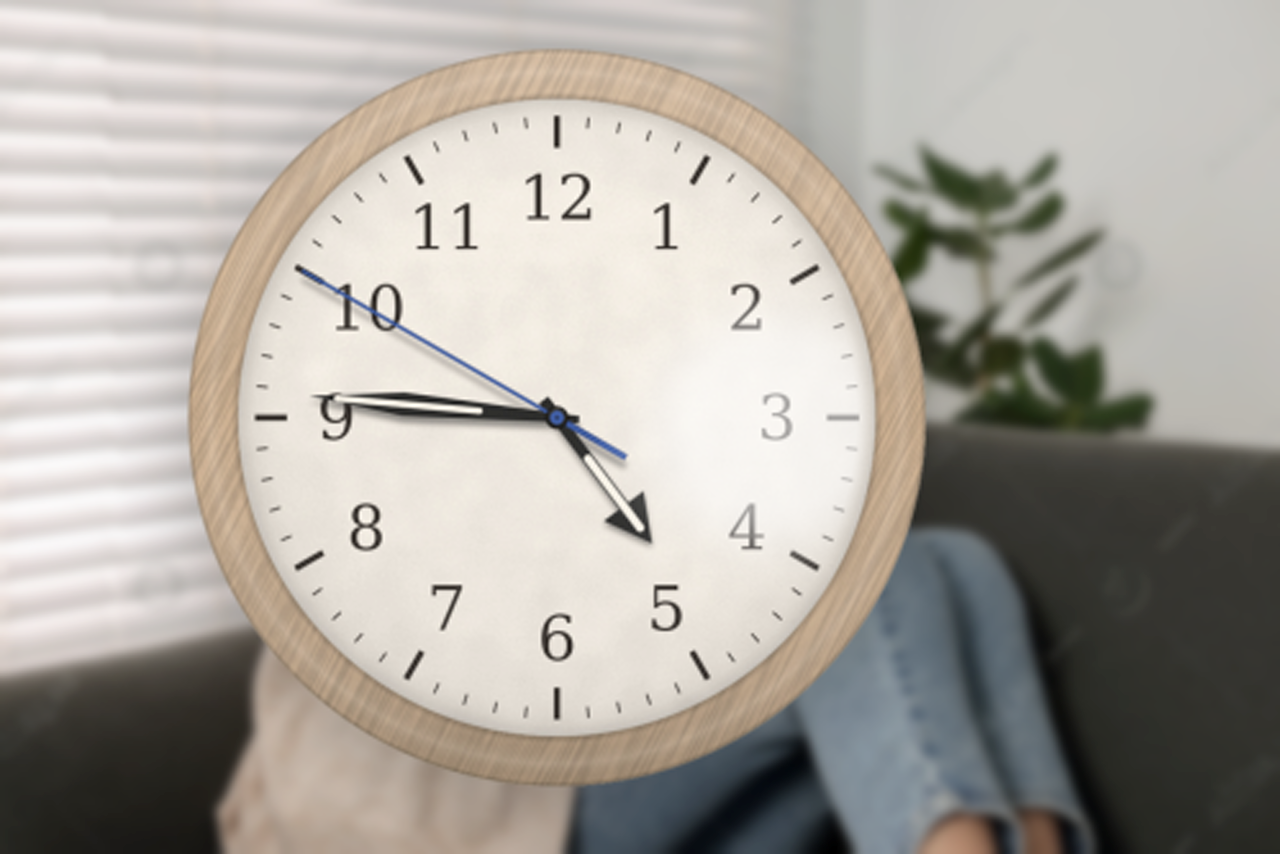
4h45m50s
